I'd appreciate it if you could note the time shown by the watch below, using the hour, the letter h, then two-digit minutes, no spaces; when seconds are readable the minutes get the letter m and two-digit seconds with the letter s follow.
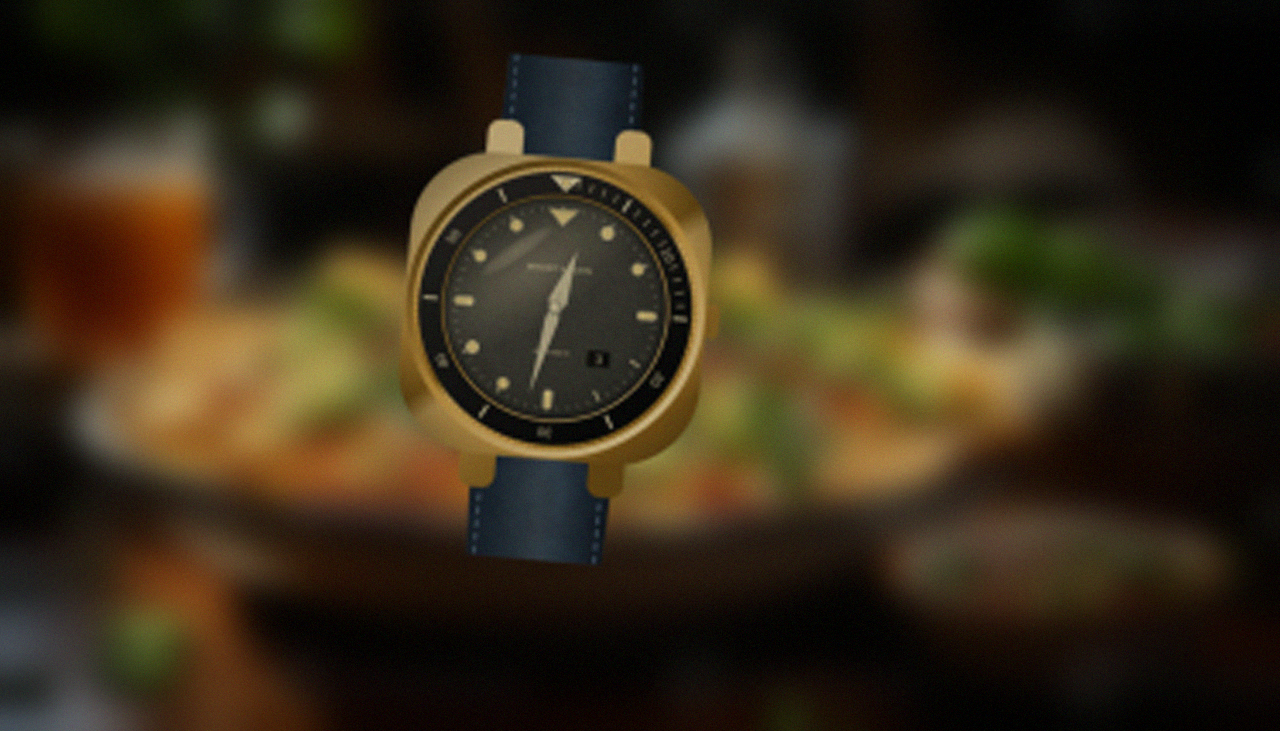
12h32
